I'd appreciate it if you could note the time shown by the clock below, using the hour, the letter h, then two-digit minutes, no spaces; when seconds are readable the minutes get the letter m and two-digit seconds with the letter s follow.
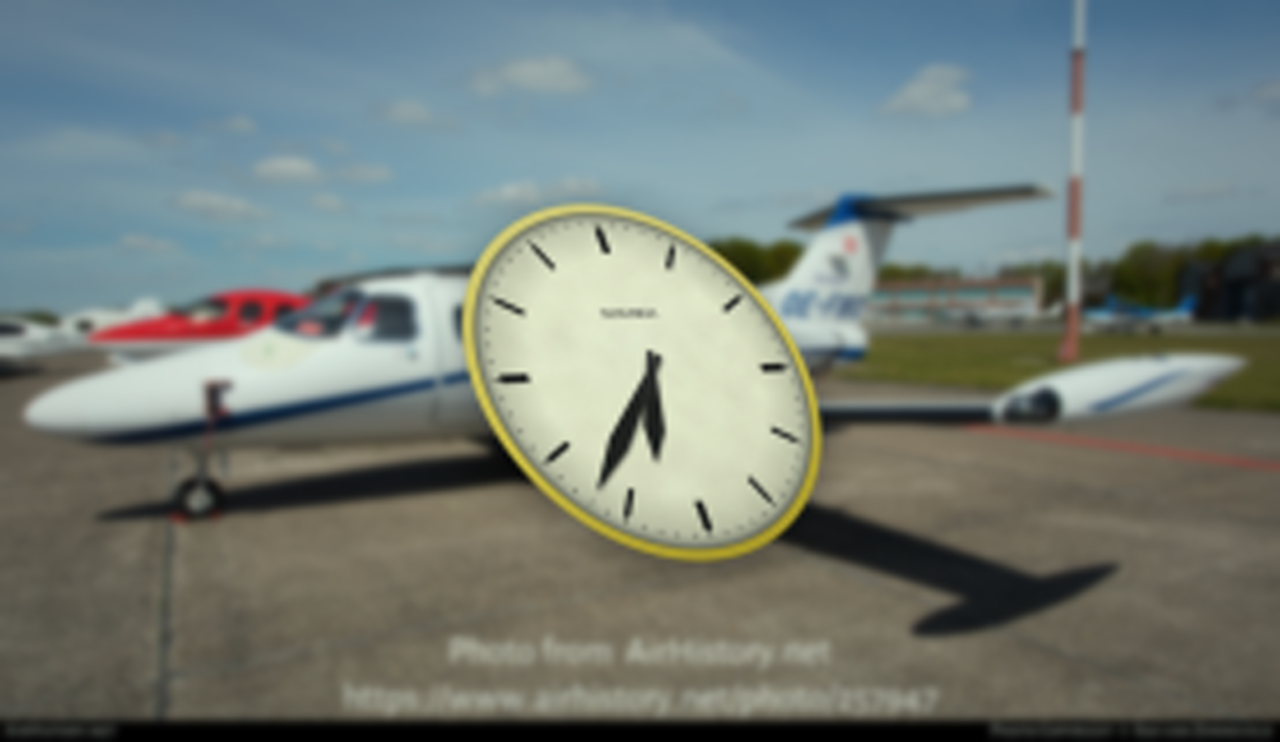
6h37
